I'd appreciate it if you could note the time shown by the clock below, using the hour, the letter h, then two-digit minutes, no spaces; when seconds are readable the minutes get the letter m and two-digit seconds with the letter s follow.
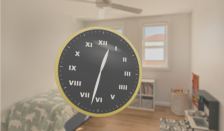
12h32
